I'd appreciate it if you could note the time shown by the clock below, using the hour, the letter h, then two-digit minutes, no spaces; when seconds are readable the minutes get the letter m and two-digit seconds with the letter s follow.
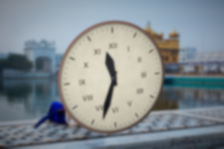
11h33
